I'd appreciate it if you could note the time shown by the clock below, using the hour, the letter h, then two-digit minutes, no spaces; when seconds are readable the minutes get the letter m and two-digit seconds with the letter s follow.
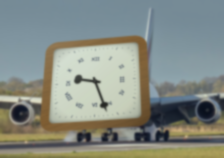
9h27
